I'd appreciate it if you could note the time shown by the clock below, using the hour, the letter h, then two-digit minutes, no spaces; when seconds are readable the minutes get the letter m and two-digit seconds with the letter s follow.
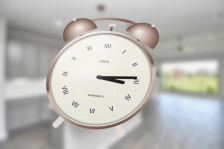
3h14
